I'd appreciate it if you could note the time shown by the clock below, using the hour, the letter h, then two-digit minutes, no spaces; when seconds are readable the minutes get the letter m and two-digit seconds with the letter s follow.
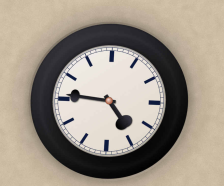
4h46
